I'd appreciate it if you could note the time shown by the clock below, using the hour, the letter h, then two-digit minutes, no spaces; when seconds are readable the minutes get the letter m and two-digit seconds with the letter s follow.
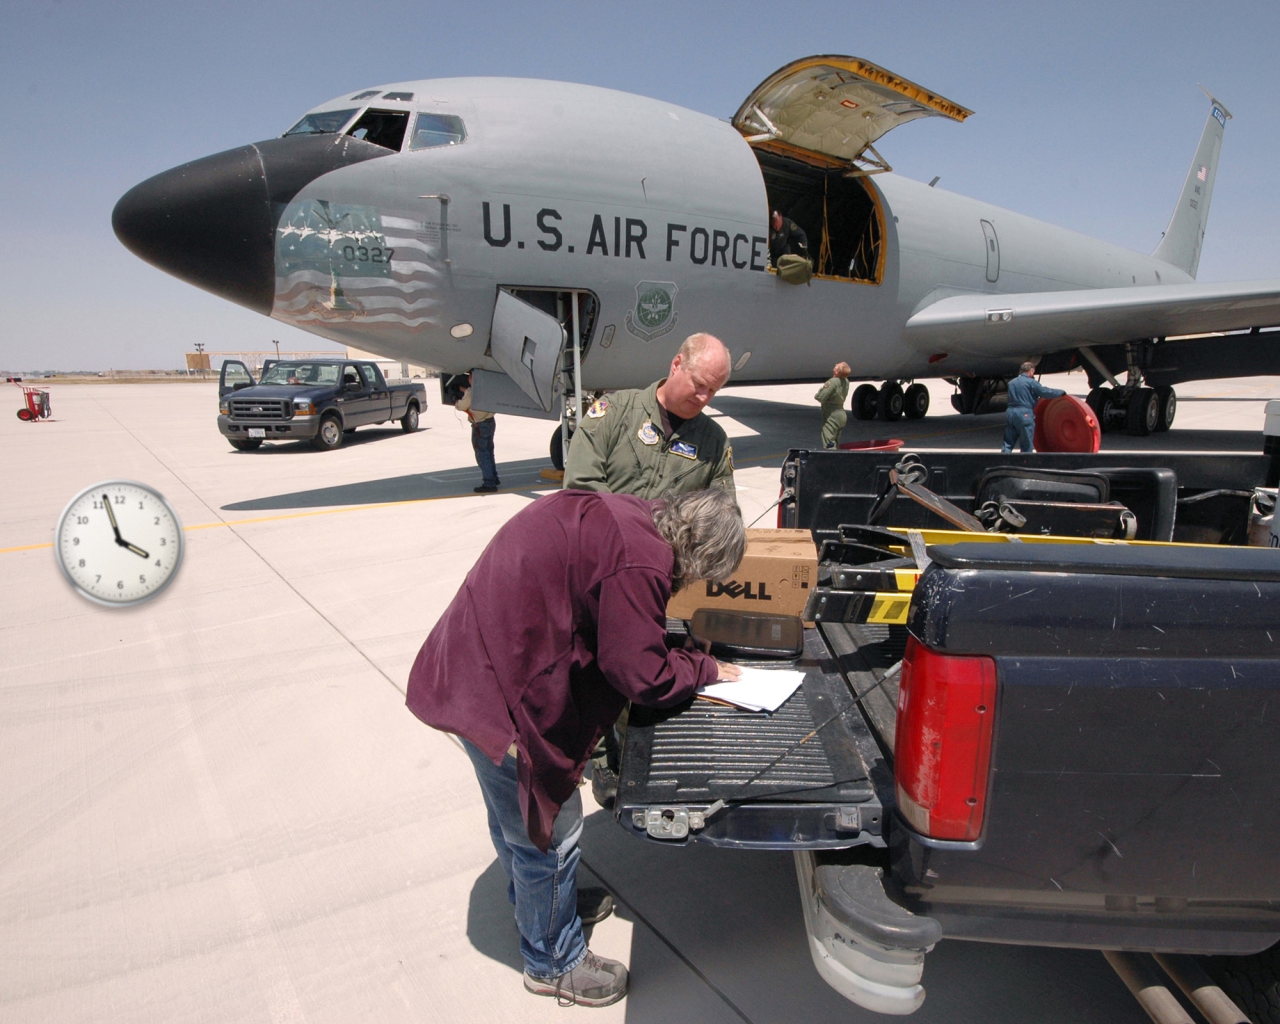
3h57
